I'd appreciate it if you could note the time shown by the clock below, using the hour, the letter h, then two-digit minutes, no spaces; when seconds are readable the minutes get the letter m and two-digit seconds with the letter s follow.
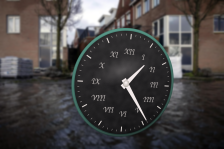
1h24
